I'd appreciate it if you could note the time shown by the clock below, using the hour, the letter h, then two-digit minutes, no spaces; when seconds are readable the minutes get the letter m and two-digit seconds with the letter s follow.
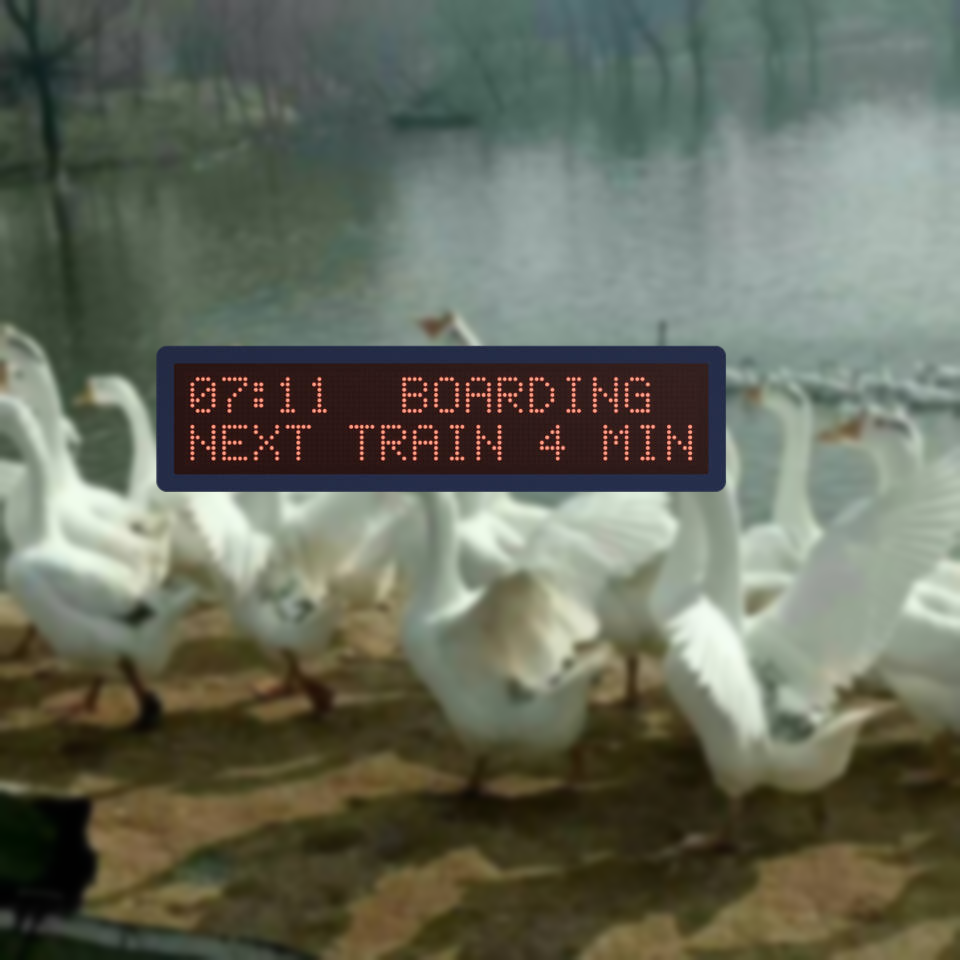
7h11
